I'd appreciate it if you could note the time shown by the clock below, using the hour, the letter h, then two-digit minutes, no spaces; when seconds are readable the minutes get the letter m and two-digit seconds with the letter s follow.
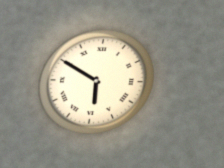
5h50
